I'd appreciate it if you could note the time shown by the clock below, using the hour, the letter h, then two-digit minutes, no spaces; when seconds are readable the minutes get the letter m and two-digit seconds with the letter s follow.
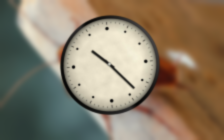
10h23
